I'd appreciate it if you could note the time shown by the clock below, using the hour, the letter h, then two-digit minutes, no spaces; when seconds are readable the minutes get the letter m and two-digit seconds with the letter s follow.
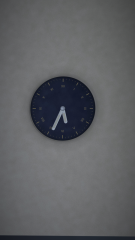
5h34
